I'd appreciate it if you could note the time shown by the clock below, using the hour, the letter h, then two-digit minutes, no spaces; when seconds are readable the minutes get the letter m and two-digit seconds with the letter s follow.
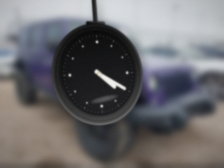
4h20
